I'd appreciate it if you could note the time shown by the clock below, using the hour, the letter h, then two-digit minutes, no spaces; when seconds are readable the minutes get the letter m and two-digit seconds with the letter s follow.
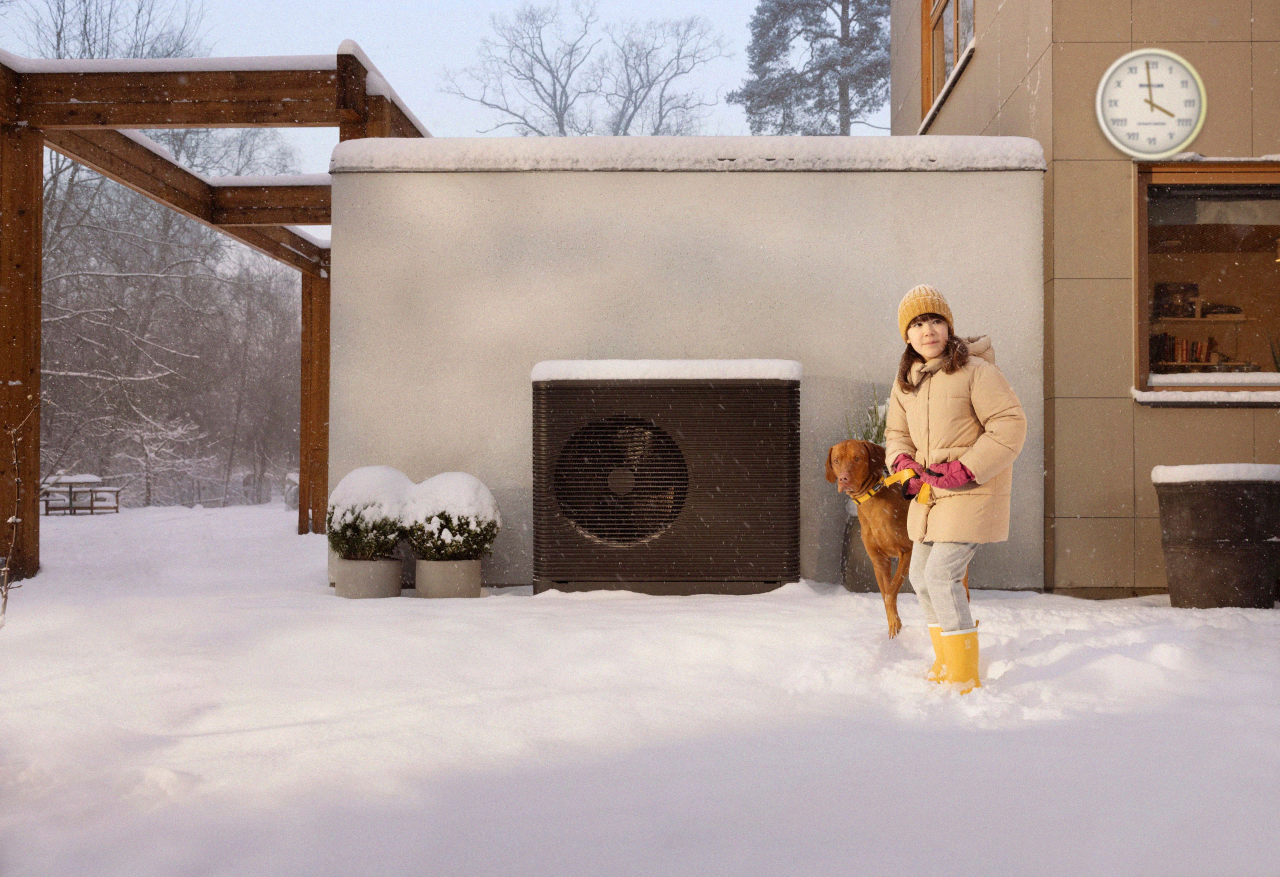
3h59
